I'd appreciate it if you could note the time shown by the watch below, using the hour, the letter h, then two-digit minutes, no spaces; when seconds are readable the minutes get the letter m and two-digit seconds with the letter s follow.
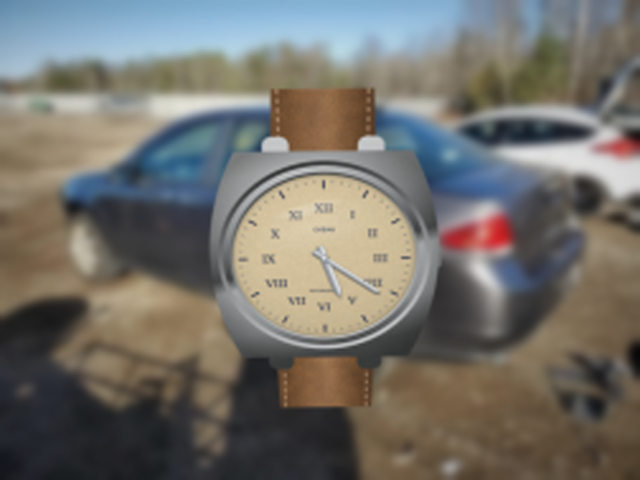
5h21
